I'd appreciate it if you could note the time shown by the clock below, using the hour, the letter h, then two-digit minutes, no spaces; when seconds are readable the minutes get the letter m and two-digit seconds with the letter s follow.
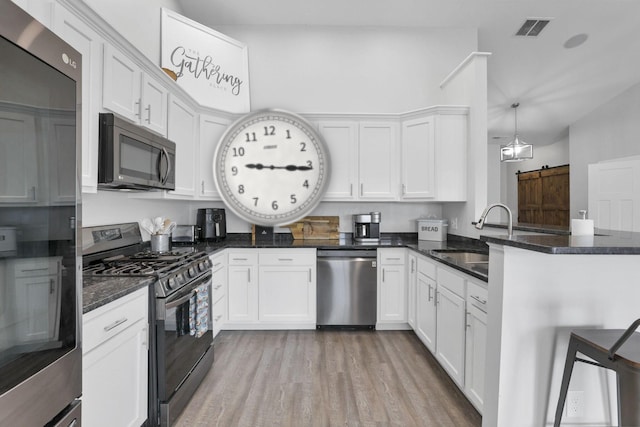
9h16
